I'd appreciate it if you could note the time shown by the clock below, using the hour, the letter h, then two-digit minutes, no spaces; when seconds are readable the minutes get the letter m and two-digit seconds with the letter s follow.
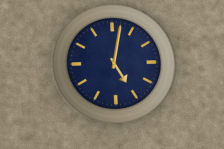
5h02
